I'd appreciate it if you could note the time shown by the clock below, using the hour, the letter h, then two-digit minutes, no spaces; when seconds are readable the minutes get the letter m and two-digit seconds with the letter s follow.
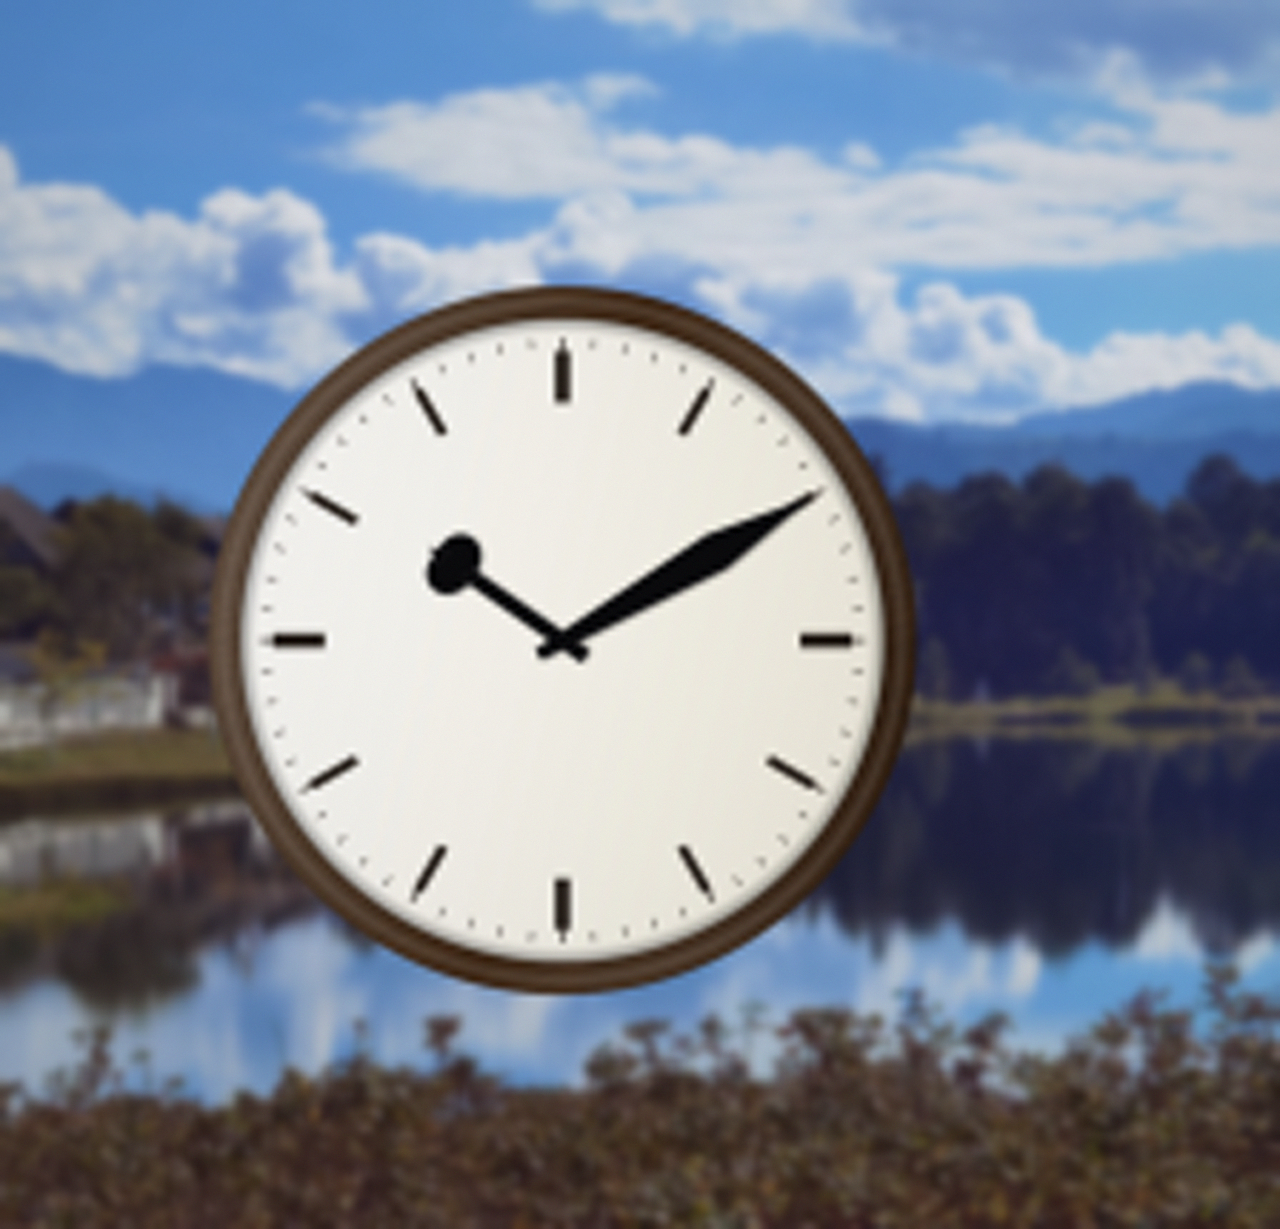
10h10
